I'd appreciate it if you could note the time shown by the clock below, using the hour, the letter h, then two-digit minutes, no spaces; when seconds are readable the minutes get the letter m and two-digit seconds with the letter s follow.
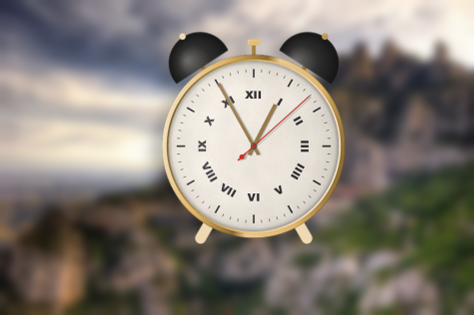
12h55m08s
